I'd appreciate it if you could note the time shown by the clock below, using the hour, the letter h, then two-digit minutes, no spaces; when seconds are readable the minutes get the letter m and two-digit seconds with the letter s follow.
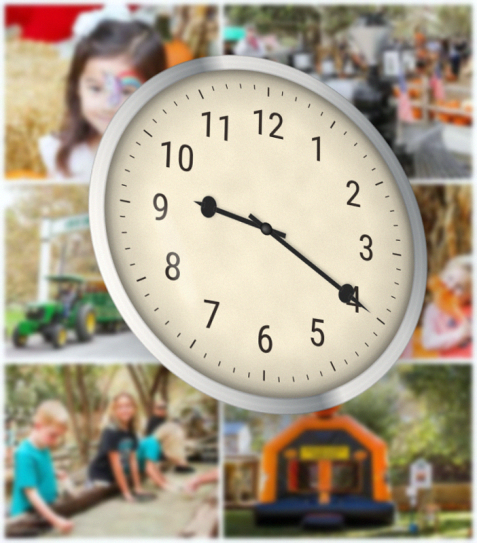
9h20
